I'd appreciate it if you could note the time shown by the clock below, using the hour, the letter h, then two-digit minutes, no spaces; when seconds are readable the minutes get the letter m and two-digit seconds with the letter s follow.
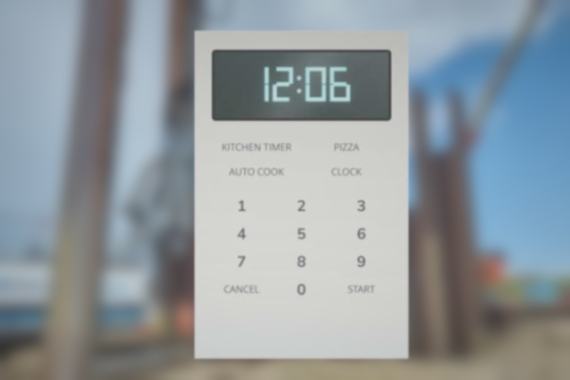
12h06
